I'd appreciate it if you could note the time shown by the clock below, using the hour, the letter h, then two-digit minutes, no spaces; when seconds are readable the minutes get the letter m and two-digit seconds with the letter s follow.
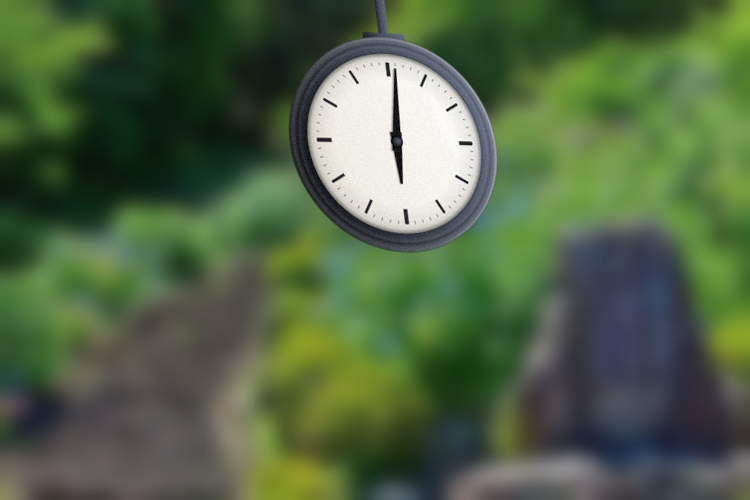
6h01
